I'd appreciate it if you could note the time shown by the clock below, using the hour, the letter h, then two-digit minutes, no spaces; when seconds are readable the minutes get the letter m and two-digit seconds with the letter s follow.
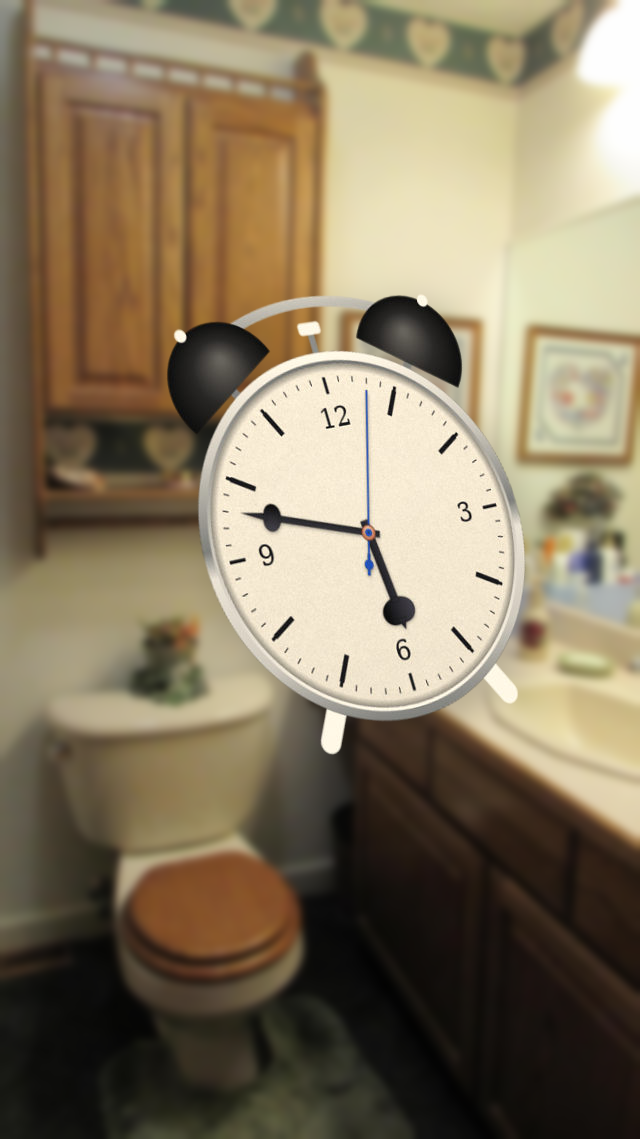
5h48m03s
